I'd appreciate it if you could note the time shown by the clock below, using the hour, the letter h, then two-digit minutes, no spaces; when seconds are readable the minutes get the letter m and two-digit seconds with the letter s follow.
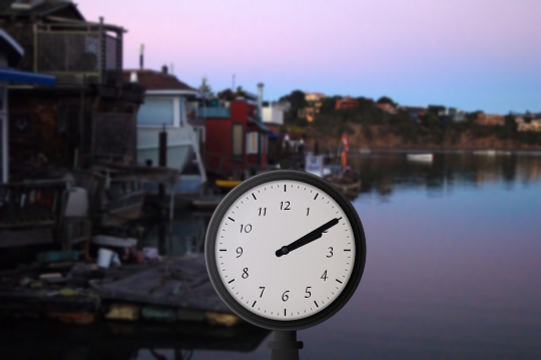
2h10
